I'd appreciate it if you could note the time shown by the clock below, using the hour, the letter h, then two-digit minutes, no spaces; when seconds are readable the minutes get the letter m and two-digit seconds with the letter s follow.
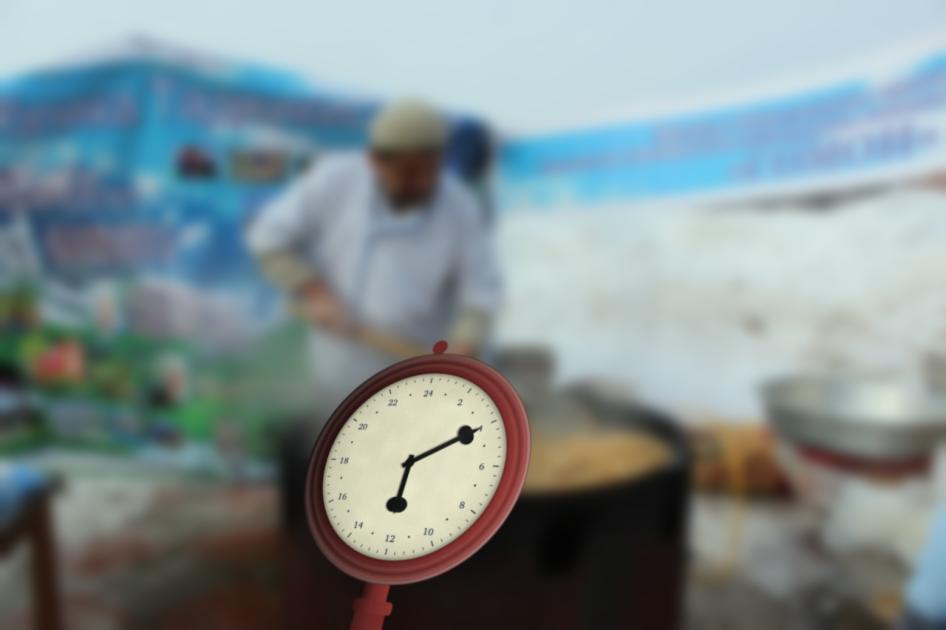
12h10
